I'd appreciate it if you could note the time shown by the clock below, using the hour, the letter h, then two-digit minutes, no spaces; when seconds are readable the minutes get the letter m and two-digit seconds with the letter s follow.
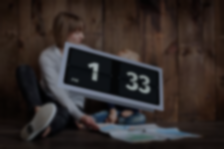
1h33
